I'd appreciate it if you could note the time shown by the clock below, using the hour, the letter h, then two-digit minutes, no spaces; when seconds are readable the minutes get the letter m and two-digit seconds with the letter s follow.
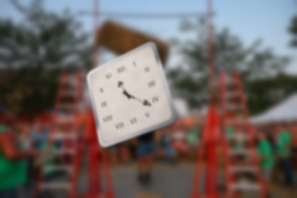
11h22
